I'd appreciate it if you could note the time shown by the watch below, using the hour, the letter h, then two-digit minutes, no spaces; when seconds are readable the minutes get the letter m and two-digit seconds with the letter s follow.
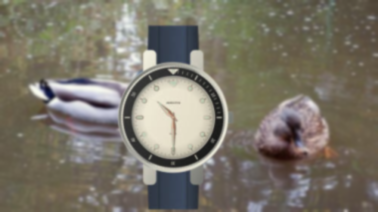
10h30
